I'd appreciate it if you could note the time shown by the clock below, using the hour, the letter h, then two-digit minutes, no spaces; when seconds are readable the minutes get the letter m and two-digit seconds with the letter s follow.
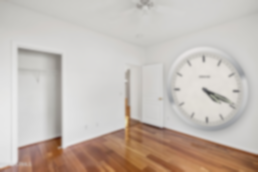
4h19
